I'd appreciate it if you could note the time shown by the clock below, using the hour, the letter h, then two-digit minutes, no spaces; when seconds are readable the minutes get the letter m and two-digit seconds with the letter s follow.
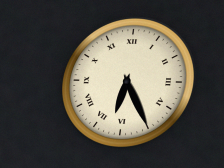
6h25
